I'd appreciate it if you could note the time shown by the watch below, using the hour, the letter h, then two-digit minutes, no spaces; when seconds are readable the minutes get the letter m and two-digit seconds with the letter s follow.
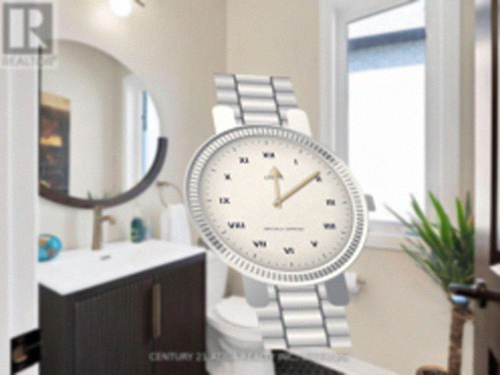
12h09
